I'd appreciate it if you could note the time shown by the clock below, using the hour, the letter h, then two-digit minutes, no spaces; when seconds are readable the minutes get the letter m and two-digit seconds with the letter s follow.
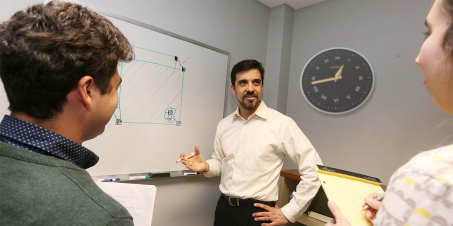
12h43
